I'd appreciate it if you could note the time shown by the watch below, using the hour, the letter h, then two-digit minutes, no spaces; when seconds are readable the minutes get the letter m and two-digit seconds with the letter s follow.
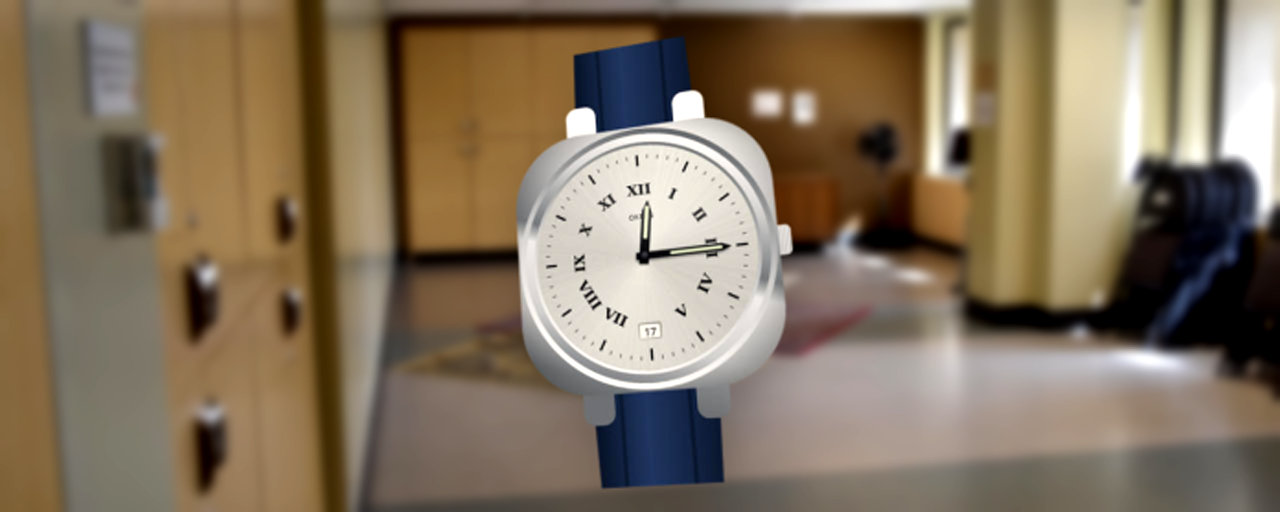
12h15
